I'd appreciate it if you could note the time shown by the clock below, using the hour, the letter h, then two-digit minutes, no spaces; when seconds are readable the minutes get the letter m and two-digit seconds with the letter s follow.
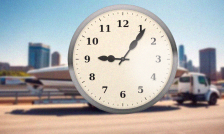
9h06
